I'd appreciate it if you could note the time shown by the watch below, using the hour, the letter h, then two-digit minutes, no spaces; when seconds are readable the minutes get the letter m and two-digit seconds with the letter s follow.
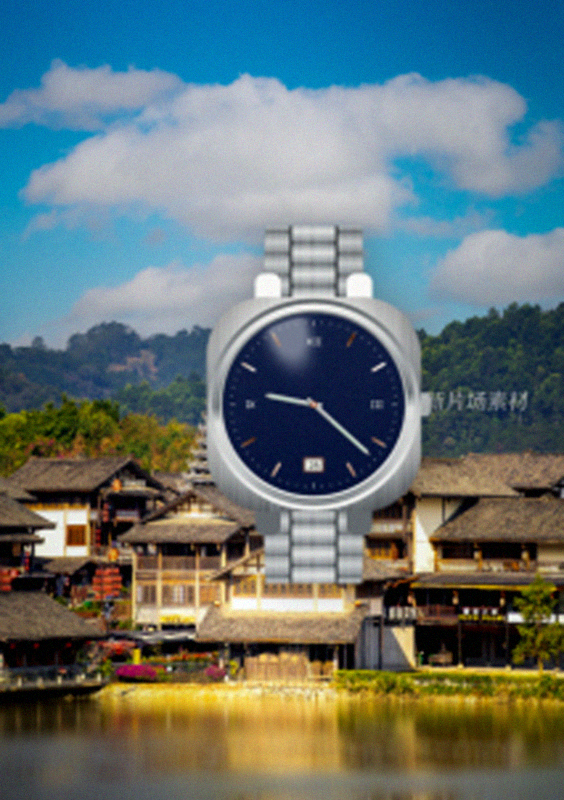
9h22
